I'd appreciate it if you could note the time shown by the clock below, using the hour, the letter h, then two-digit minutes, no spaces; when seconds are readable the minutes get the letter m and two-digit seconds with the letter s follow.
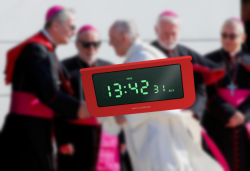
13h42m31s
